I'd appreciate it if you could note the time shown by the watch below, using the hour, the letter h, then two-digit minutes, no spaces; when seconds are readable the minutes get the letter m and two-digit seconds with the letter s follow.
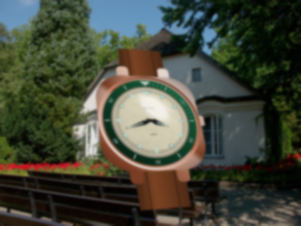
3h42
